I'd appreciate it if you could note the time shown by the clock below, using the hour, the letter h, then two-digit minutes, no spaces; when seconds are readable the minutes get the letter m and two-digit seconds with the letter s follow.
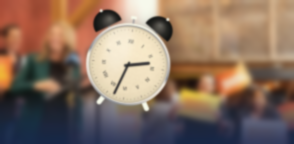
2h33
